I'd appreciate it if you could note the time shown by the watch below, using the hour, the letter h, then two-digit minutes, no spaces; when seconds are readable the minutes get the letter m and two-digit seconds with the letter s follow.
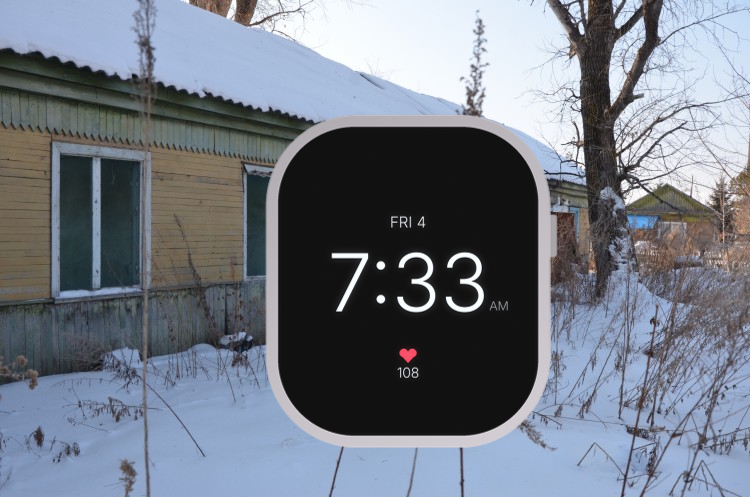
7h33
